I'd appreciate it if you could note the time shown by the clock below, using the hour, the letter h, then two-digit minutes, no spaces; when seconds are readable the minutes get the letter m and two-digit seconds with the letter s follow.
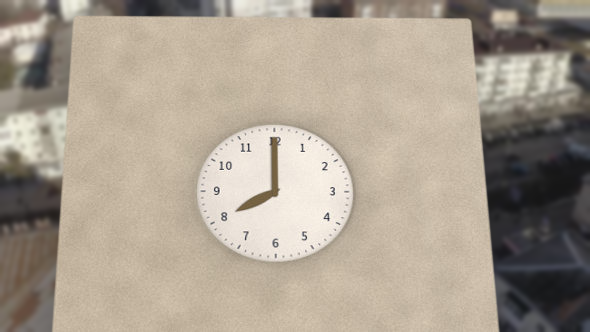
8h00
